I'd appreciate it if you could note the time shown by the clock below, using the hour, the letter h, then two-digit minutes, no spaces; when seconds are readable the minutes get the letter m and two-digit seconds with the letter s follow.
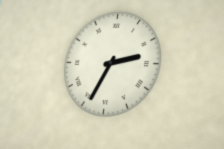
2h34
